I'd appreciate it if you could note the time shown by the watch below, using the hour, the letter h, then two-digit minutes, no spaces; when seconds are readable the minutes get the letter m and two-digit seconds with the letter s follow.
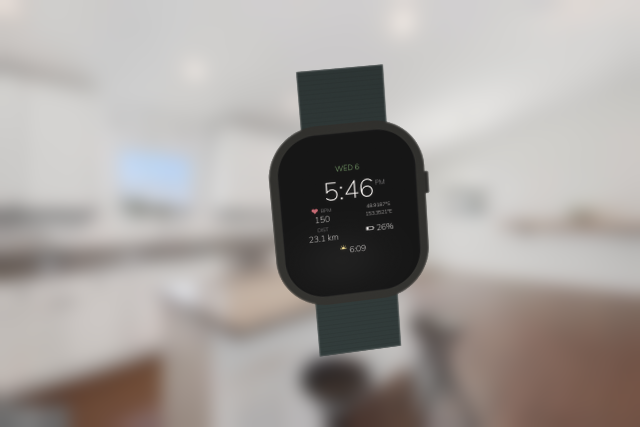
5h46
